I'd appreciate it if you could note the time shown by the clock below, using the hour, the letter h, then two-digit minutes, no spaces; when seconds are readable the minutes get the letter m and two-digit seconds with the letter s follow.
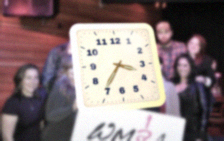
3h36
